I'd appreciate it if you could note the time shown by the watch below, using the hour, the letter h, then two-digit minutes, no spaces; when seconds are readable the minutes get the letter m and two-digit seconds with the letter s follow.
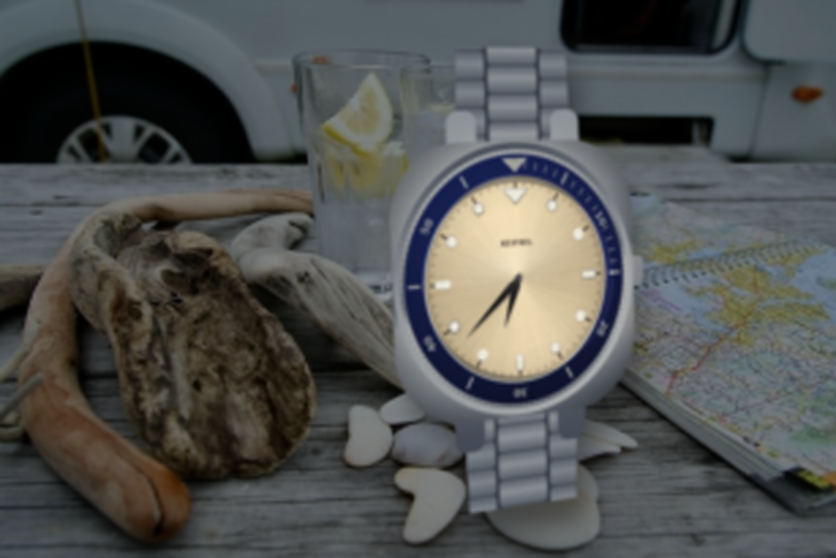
6h38
